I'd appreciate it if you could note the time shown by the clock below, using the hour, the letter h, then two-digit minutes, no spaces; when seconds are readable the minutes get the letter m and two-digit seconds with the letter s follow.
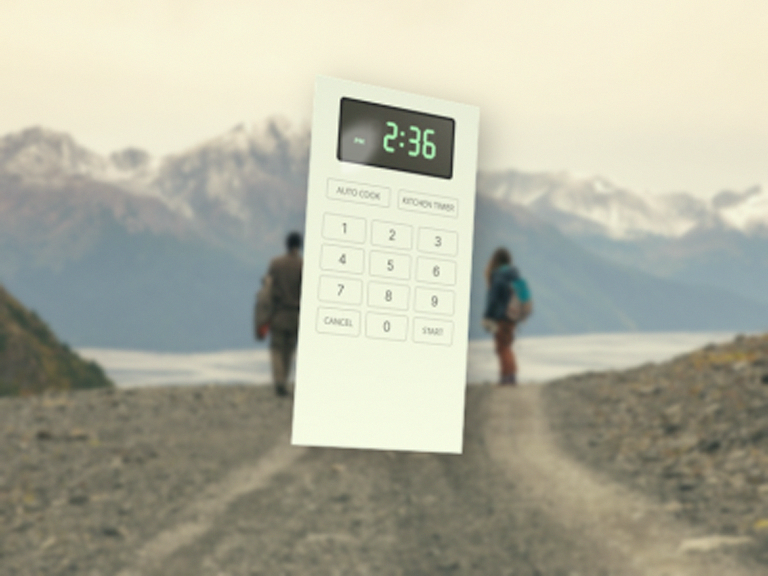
2h36
